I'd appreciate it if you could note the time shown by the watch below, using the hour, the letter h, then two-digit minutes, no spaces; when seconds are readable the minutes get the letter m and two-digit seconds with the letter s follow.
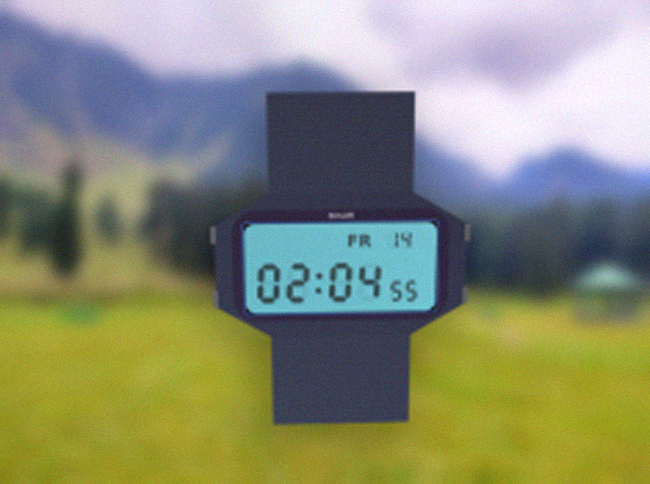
2h04m55s
